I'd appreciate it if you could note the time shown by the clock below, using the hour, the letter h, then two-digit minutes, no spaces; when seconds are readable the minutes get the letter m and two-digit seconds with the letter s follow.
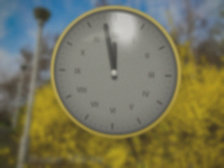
11h58
